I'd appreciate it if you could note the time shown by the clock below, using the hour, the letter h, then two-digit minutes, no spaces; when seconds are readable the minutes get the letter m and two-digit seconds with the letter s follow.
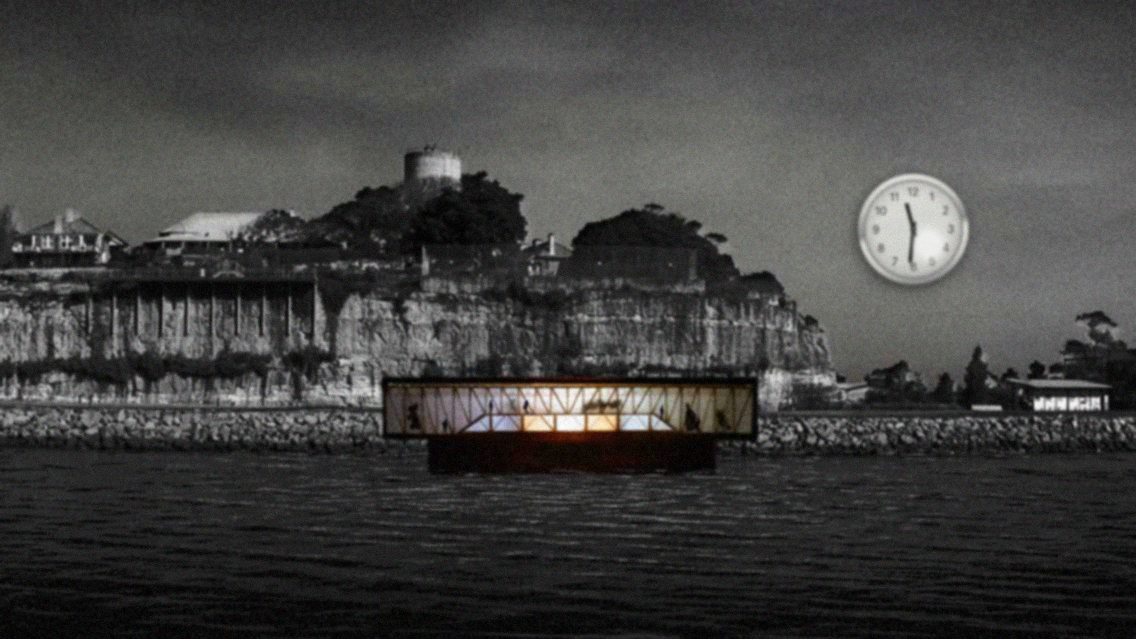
11h31
